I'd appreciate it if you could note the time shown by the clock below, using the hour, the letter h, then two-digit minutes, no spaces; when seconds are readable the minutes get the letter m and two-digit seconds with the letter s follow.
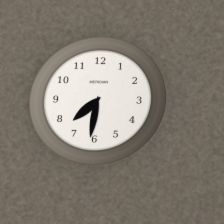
7h31
